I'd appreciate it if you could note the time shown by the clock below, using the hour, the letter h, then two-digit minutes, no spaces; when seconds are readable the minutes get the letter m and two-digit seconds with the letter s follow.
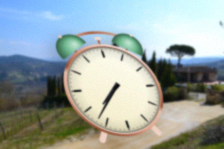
7h37
